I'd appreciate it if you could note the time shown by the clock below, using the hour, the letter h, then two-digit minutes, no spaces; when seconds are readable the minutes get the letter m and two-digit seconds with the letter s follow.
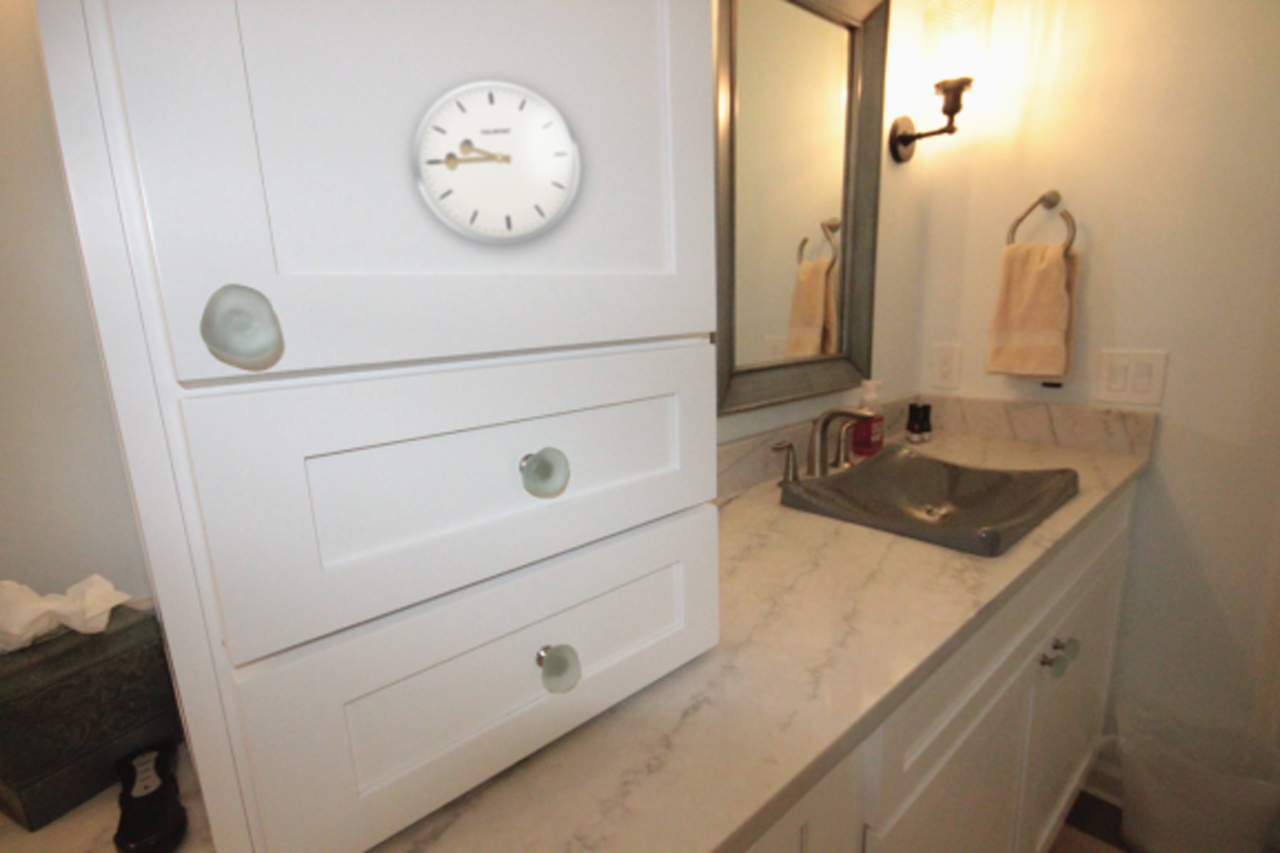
9h45
